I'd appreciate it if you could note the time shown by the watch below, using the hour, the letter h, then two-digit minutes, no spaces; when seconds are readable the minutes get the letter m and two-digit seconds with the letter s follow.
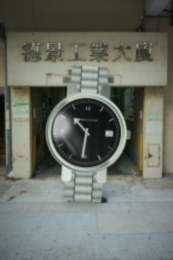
10h31
